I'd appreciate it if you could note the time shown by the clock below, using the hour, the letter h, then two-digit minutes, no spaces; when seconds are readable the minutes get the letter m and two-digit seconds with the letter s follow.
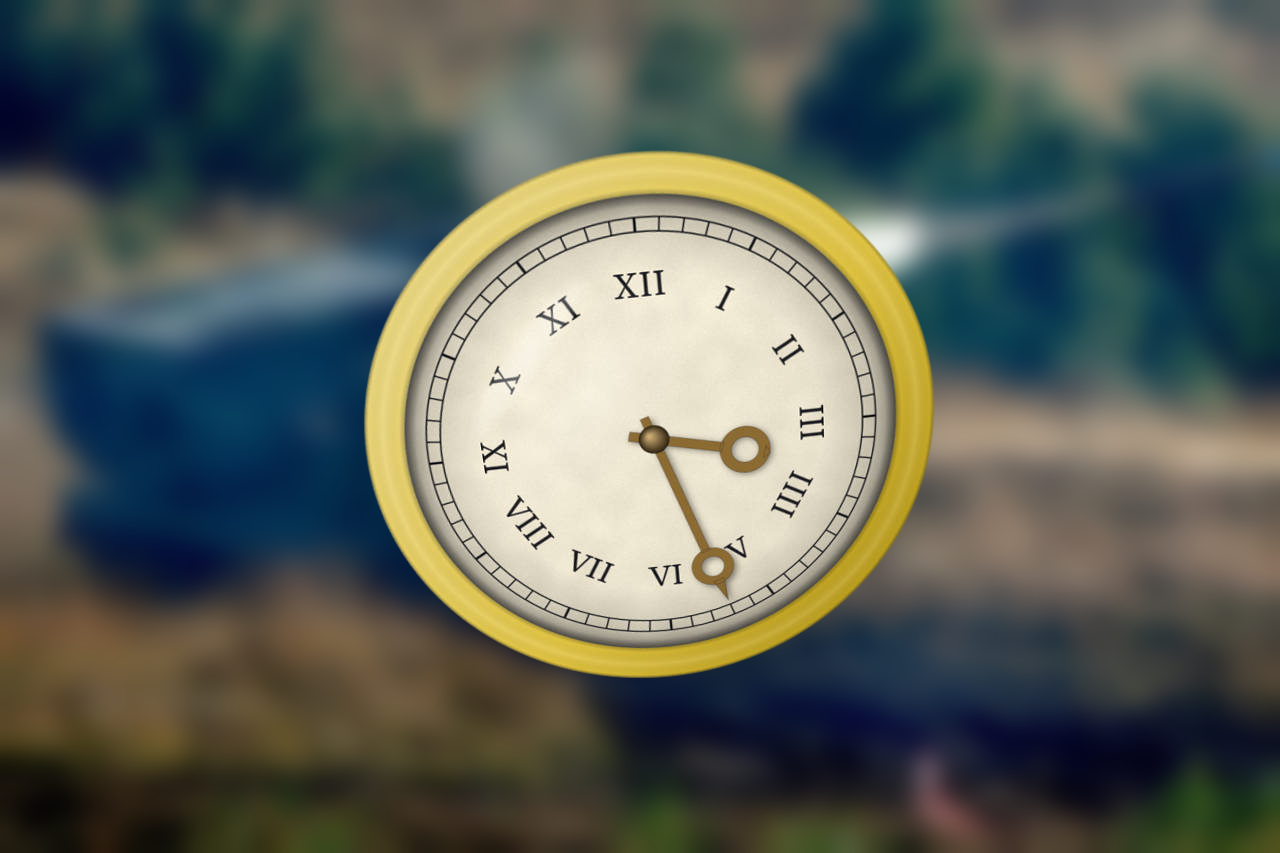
3h27
